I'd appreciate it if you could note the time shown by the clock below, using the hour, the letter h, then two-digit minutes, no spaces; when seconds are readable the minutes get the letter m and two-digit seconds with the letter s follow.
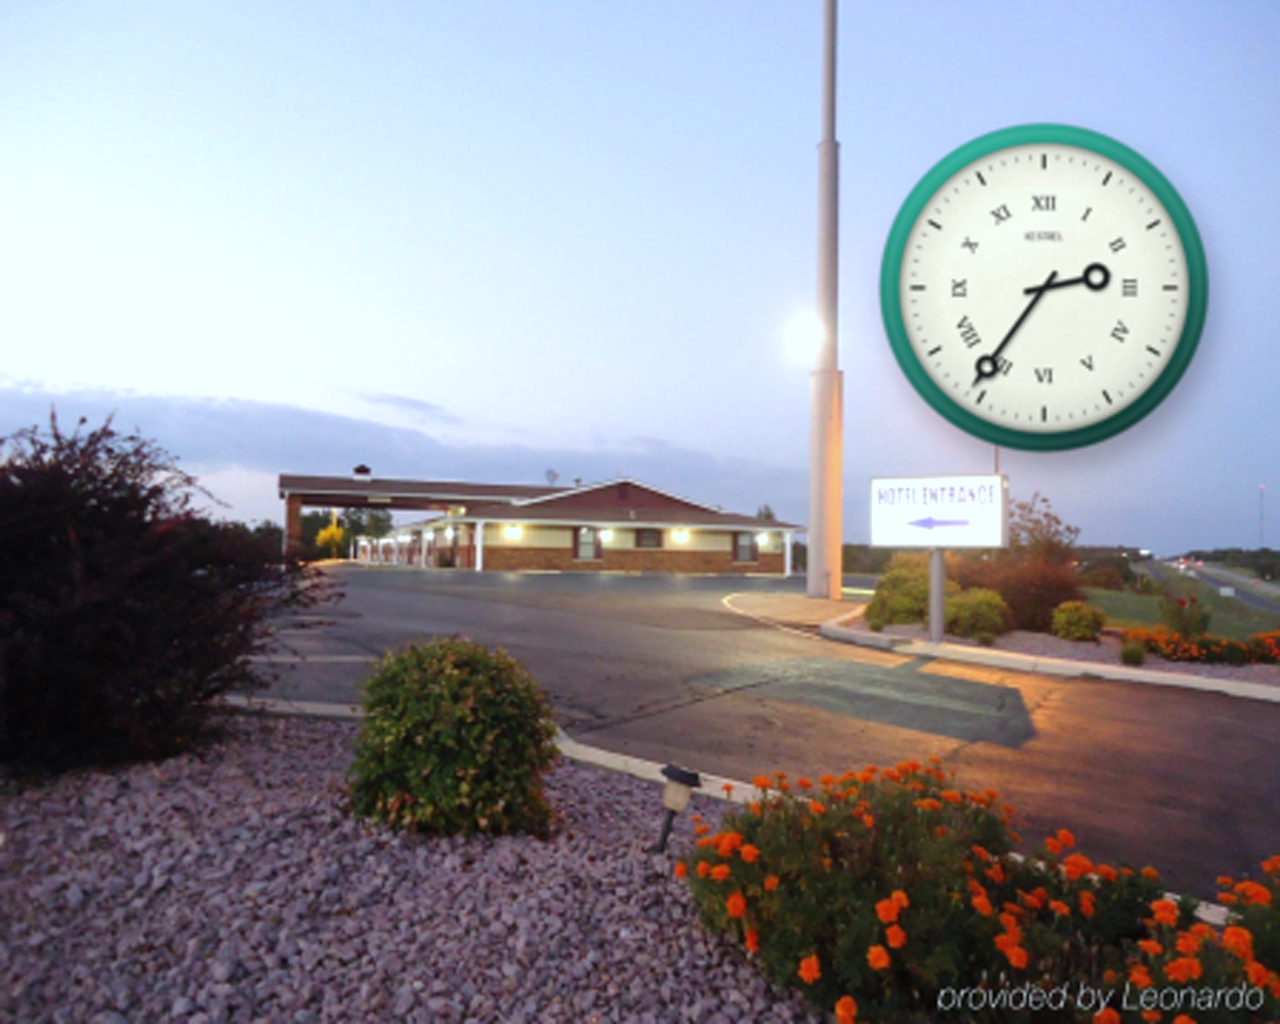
2h36
